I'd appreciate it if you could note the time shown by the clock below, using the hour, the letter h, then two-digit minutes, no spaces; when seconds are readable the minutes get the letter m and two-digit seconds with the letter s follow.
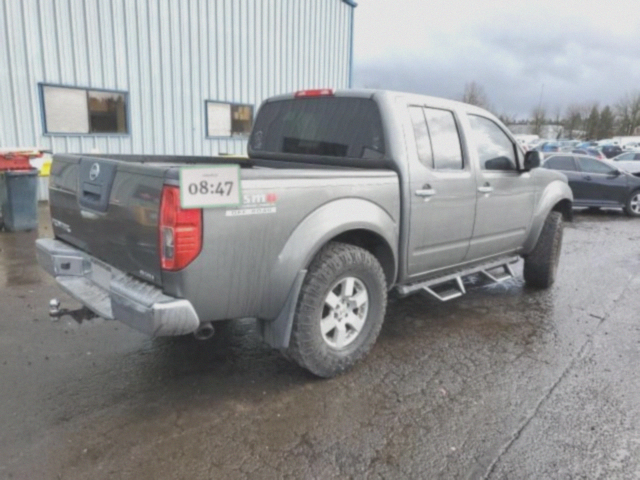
8h47
